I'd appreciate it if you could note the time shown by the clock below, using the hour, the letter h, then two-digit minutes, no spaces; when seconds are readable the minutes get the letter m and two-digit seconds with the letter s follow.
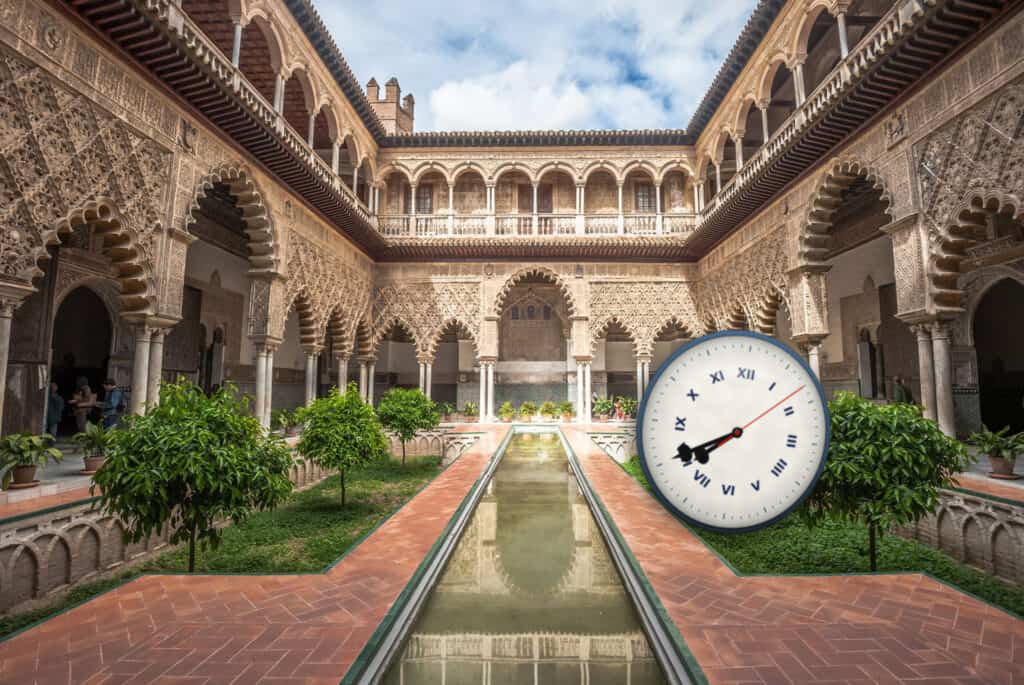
7h40m08s
